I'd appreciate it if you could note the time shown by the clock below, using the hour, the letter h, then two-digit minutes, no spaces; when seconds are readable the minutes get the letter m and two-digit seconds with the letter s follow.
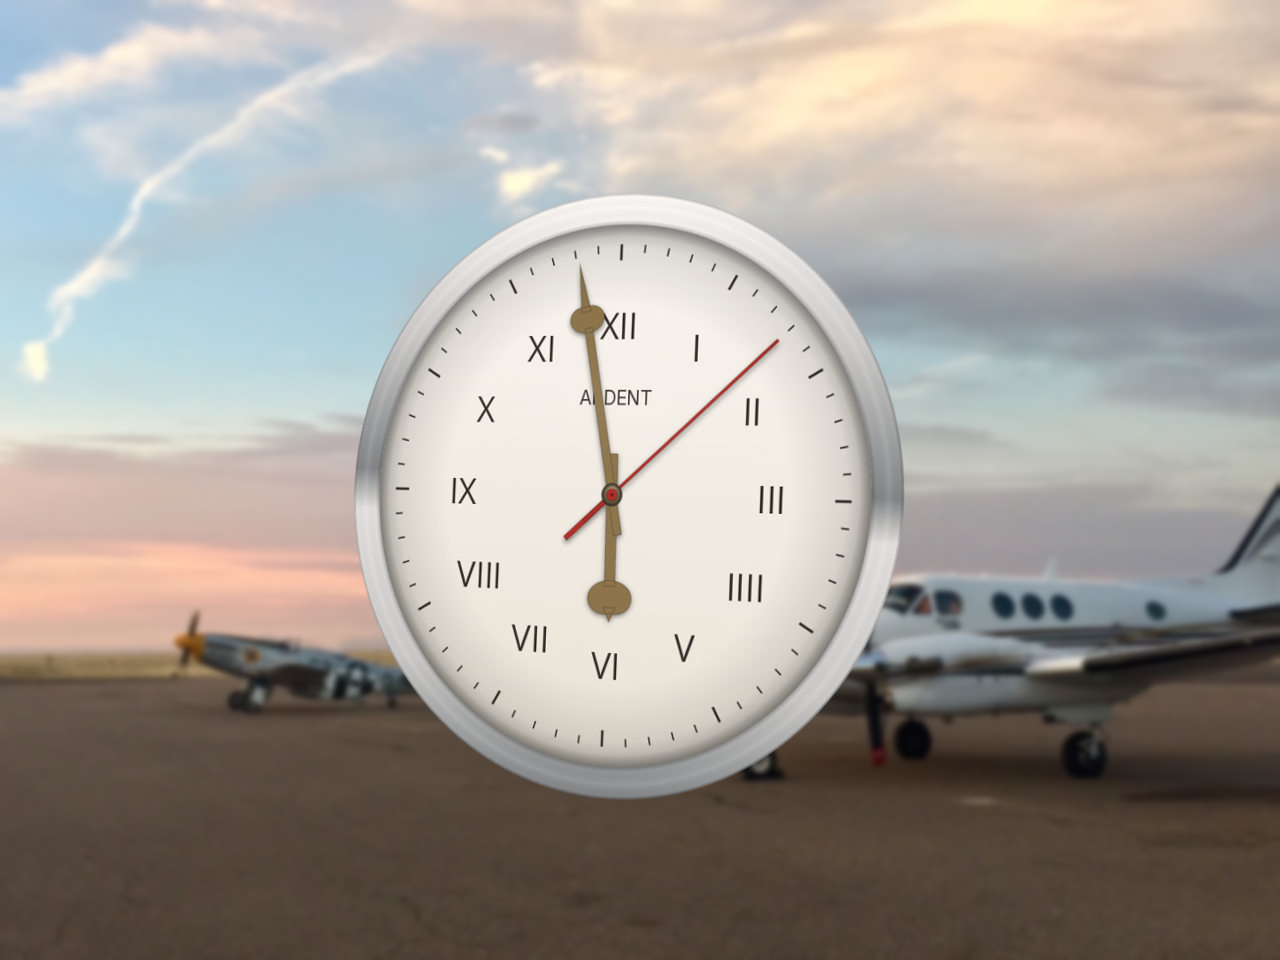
5h58m08s
